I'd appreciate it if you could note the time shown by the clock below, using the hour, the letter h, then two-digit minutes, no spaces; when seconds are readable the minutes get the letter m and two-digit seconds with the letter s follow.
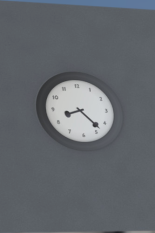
8h23
